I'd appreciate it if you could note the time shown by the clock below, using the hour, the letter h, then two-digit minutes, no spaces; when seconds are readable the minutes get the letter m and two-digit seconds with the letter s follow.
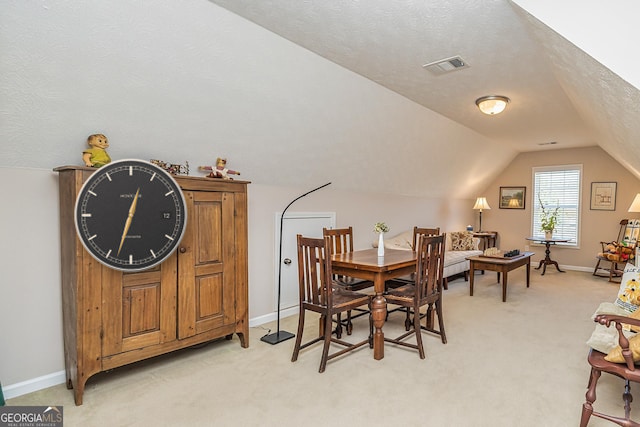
12h33
